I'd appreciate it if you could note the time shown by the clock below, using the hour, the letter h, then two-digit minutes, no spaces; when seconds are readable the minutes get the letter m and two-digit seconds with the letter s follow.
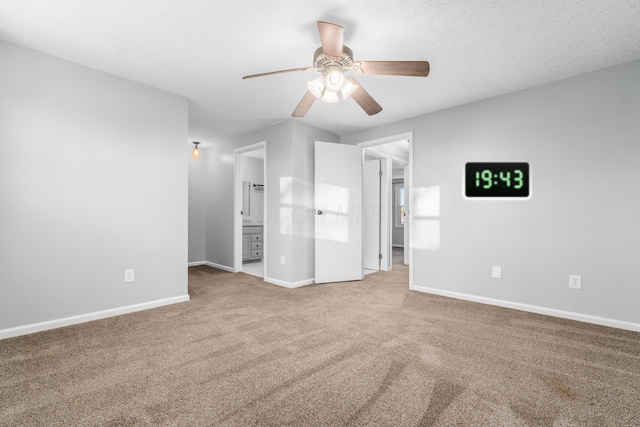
19h43
